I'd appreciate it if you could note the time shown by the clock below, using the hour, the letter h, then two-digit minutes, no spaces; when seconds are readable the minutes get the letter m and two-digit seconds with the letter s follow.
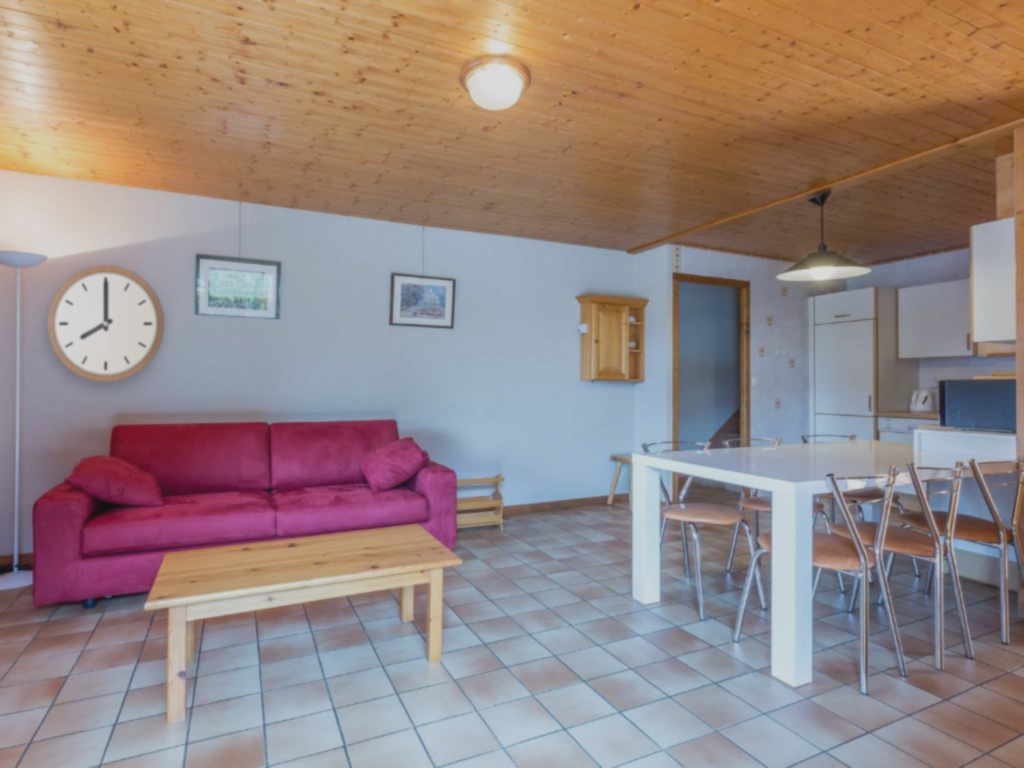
8h00
